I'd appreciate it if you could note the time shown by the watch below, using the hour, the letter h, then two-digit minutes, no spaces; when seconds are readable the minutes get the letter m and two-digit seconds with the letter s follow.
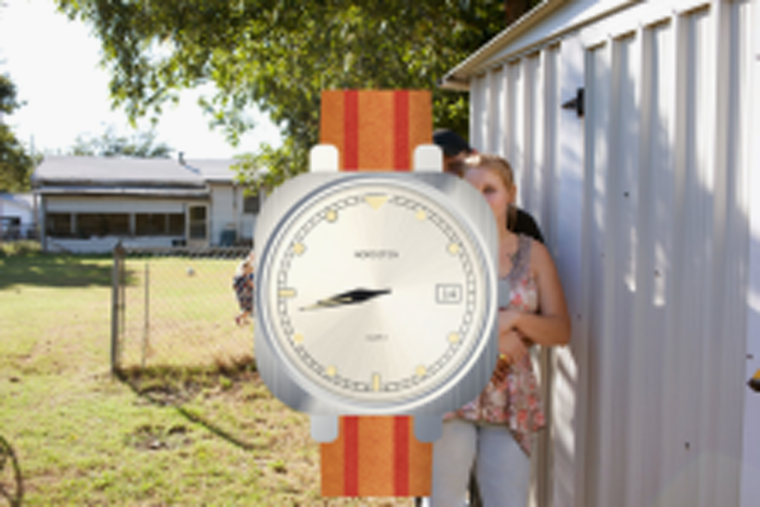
8h43
